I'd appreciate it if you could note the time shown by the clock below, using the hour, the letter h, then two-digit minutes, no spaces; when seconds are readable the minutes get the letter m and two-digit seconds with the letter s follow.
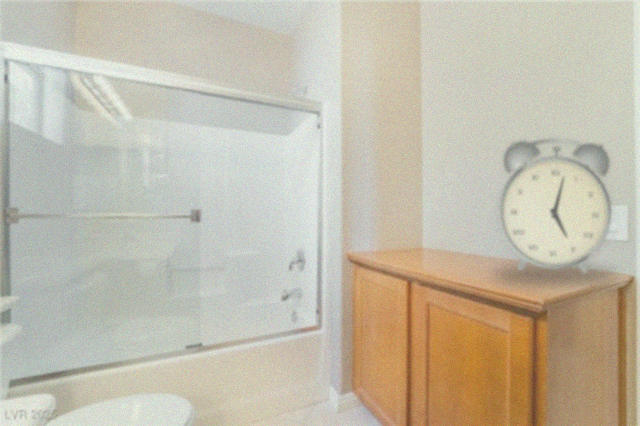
5h02
